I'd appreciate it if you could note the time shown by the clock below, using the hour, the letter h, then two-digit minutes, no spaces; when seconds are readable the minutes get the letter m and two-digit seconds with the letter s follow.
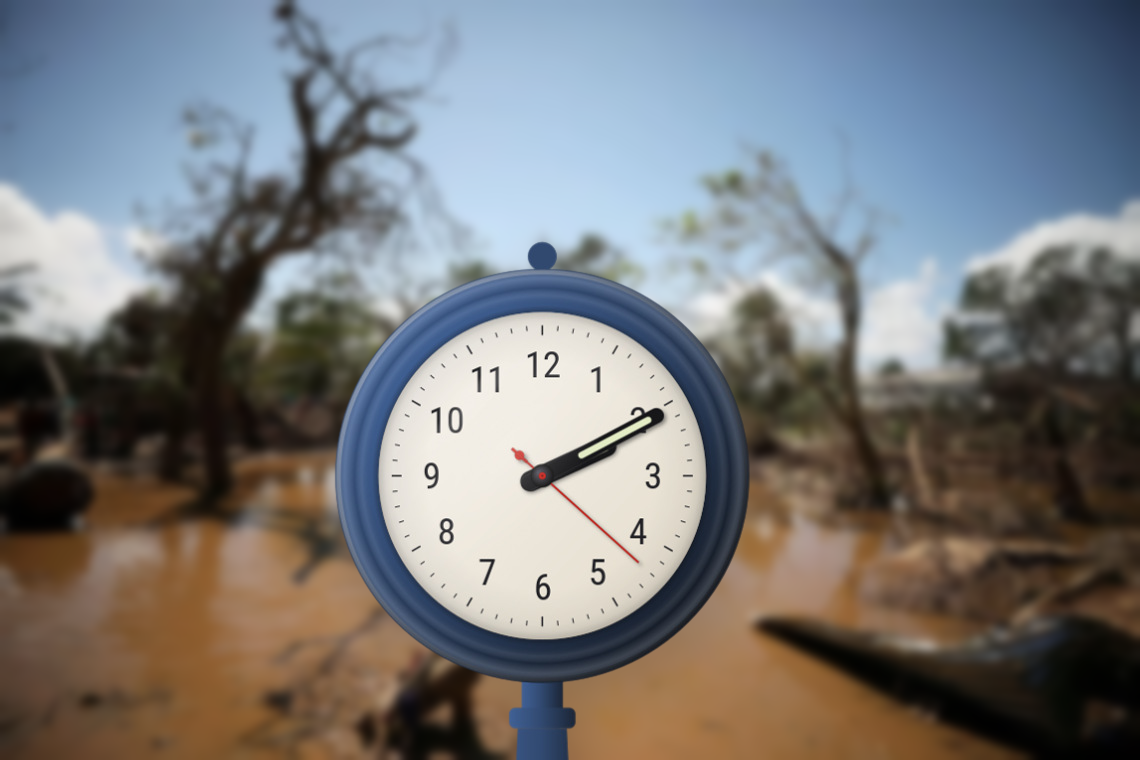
2h10m22s
